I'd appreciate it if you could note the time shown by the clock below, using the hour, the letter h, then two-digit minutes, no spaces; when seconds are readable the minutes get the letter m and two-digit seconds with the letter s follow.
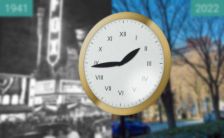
1h44
